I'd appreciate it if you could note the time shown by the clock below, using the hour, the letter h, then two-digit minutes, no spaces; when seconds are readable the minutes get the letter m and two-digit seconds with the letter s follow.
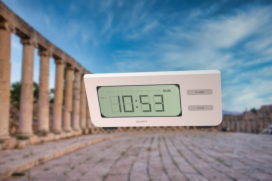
10h53
